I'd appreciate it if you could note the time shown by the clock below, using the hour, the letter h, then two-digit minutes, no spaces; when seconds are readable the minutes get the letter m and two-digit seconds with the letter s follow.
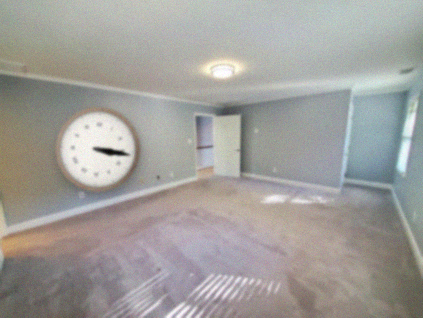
3h16
